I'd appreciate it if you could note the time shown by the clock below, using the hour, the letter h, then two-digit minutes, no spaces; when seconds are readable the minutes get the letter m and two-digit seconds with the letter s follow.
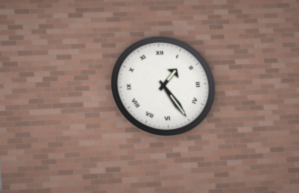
1h25
